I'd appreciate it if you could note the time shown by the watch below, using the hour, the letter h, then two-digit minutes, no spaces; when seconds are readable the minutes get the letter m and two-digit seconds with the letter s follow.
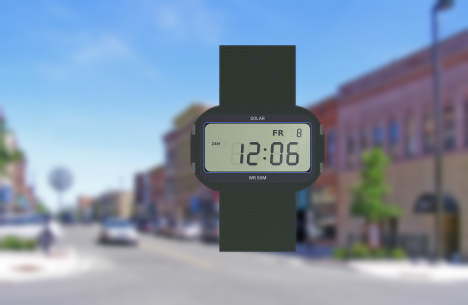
12h06
